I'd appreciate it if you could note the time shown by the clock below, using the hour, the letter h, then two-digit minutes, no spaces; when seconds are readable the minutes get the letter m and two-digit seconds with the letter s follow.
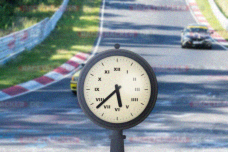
5h38
